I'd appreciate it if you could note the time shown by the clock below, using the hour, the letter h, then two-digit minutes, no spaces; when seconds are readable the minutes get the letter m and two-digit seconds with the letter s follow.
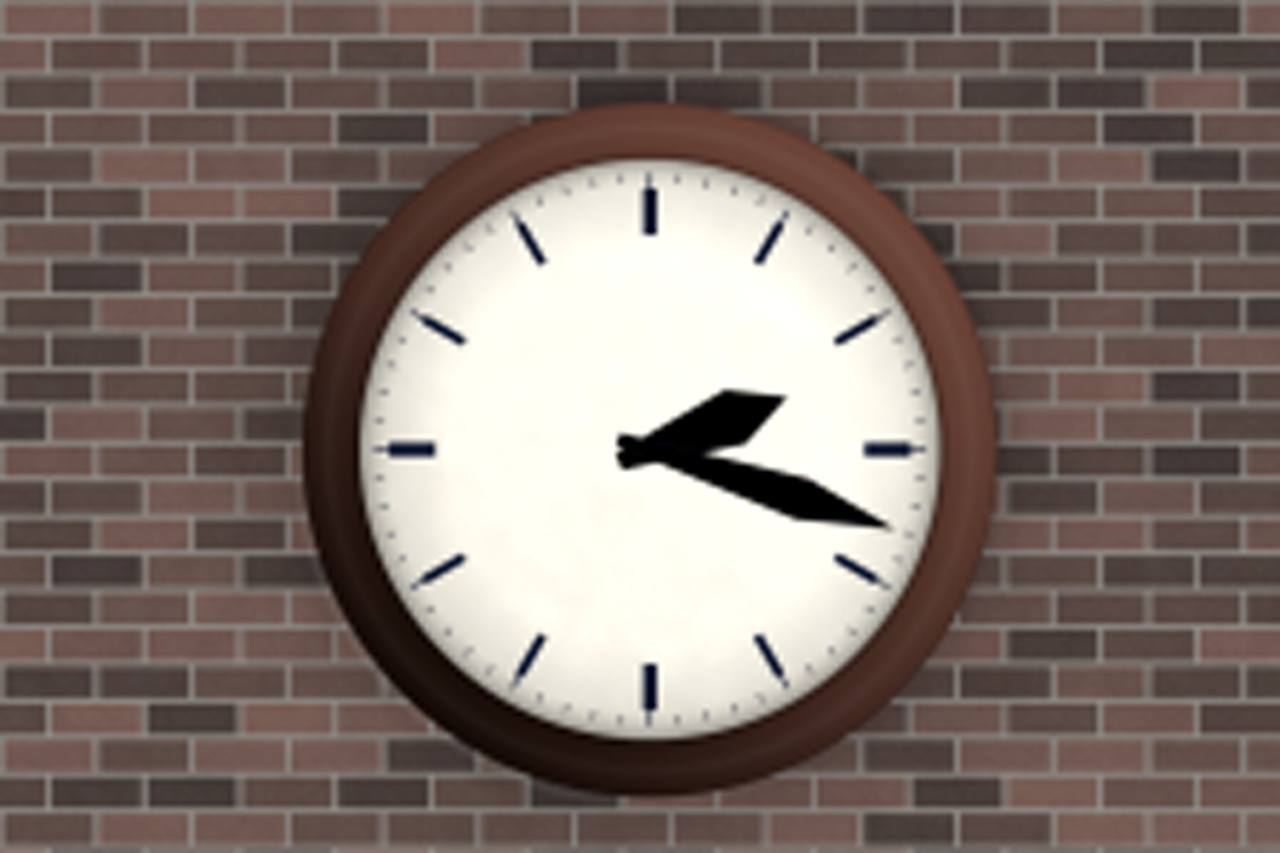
2h18
